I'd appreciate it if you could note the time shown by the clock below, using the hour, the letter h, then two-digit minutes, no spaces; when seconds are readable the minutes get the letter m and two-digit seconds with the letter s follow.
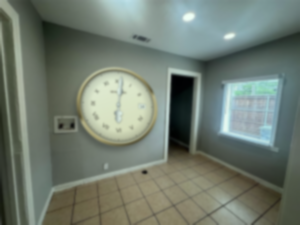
6h01
